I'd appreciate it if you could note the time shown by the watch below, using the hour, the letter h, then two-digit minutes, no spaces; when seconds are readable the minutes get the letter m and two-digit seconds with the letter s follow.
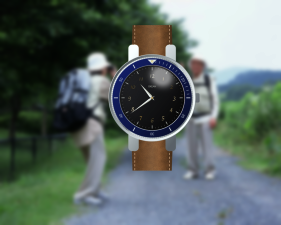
10h39
